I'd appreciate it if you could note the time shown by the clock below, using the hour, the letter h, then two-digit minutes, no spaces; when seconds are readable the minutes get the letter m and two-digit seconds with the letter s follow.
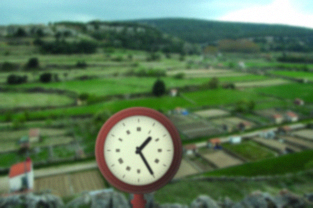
1h25
